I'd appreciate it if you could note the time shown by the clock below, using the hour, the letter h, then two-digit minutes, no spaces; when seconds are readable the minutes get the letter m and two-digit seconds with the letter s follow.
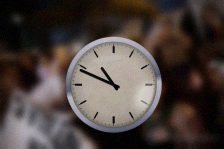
10h49
